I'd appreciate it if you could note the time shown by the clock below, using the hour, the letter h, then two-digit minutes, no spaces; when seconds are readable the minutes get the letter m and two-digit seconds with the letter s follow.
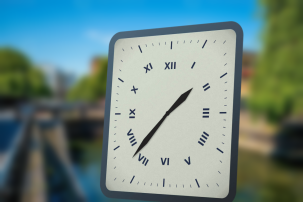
1h37
